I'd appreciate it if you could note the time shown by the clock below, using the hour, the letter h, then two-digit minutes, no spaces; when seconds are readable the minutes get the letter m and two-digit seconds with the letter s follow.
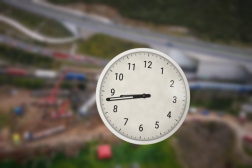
8h43
